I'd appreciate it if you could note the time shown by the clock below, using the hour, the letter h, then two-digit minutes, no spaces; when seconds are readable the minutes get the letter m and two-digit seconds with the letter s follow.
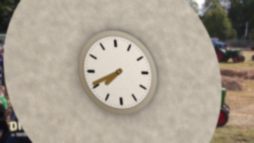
7h41
